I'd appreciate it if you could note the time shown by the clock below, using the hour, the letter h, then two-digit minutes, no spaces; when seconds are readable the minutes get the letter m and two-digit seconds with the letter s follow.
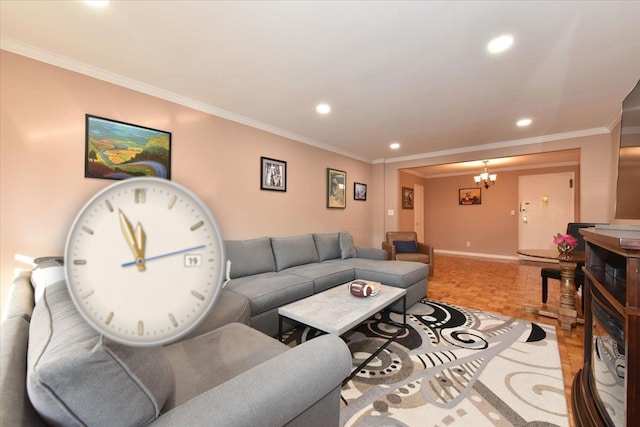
11h56m13s
